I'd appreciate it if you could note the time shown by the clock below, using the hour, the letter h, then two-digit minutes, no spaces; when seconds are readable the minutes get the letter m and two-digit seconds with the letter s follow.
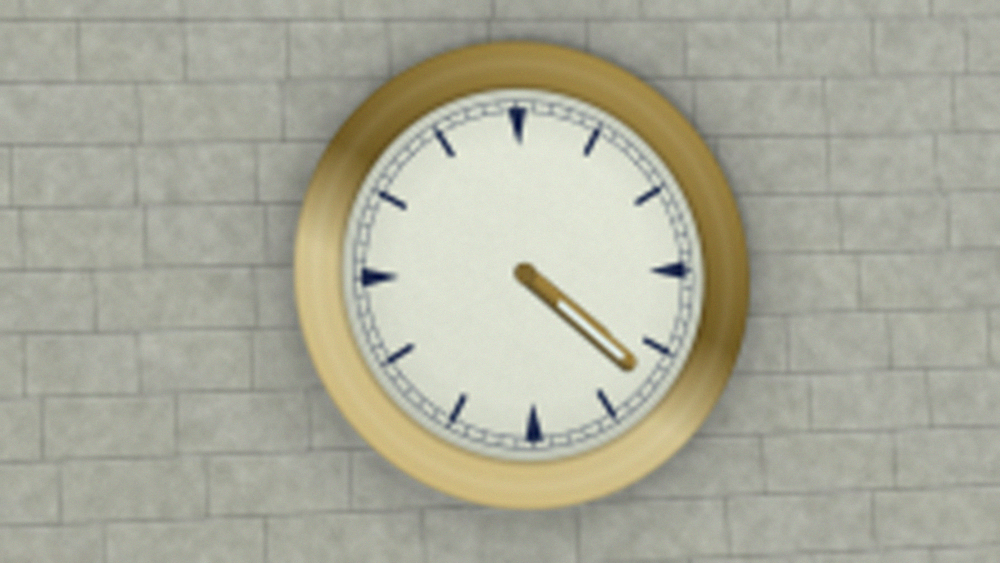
4h22
